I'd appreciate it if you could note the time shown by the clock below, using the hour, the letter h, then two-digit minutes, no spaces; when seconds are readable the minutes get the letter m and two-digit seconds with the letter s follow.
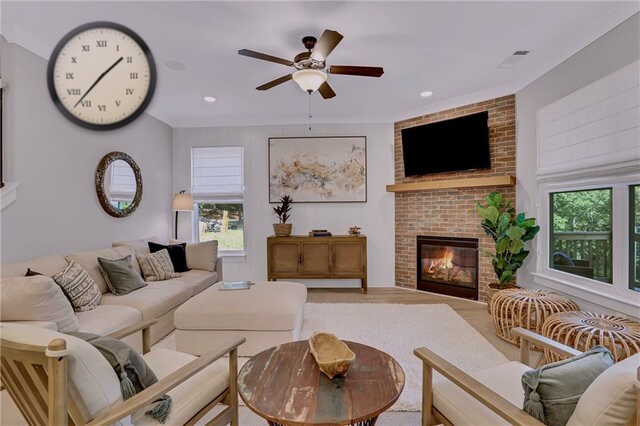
1h37
